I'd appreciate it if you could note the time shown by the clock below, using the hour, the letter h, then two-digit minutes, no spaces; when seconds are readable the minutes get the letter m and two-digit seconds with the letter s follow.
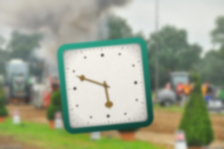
5h49
